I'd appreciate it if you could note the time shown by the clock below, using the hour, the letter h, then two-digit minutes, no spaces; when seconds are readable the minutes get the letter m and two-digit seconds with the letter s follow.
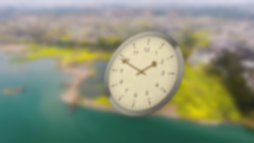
1h49
